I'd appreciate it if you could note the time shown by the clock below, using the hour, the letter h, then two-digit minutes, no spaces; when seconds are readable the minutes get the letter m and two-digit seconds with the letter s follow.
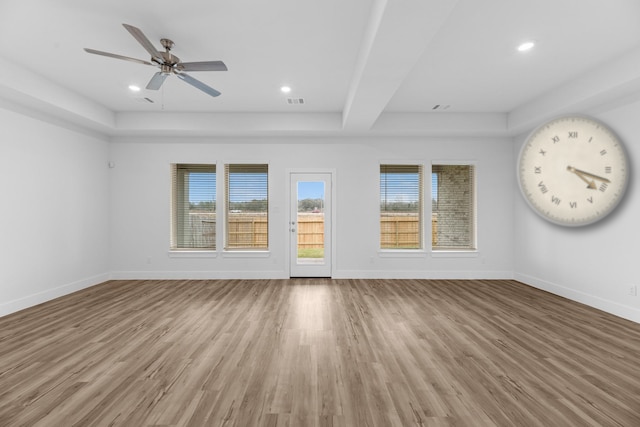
4h18
